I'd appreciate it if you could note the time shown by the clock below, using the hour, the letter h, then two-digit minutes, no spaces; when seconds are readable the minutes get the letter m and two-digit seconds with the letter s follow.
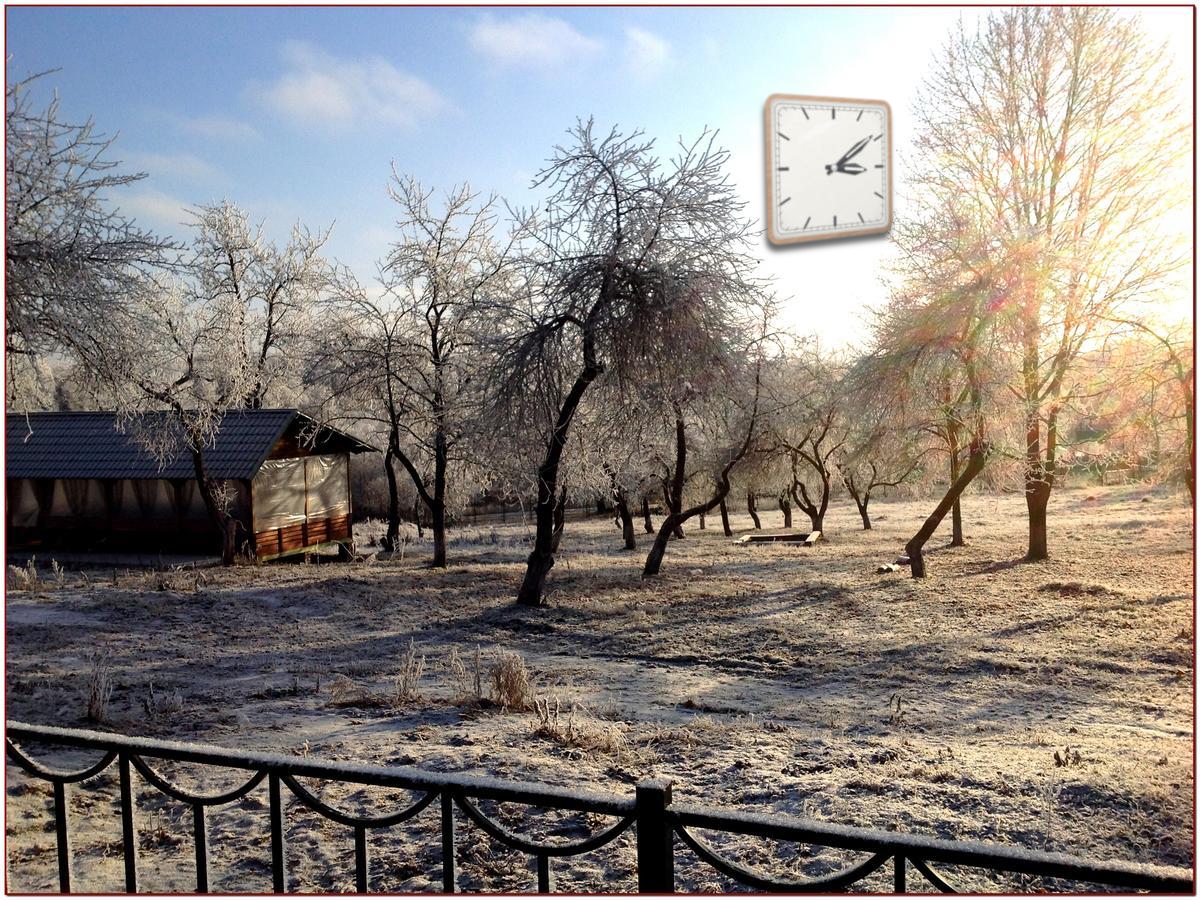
3h09
